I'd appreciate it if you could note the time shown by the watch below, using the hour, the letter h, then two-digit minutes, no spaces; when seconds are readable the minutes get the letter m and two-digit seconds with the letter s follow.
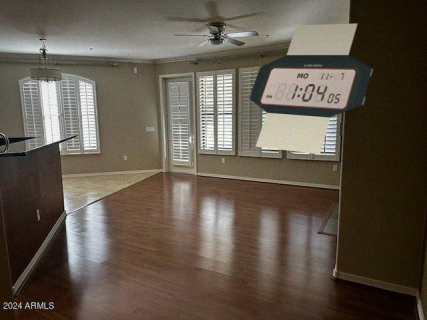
1h04m05s
